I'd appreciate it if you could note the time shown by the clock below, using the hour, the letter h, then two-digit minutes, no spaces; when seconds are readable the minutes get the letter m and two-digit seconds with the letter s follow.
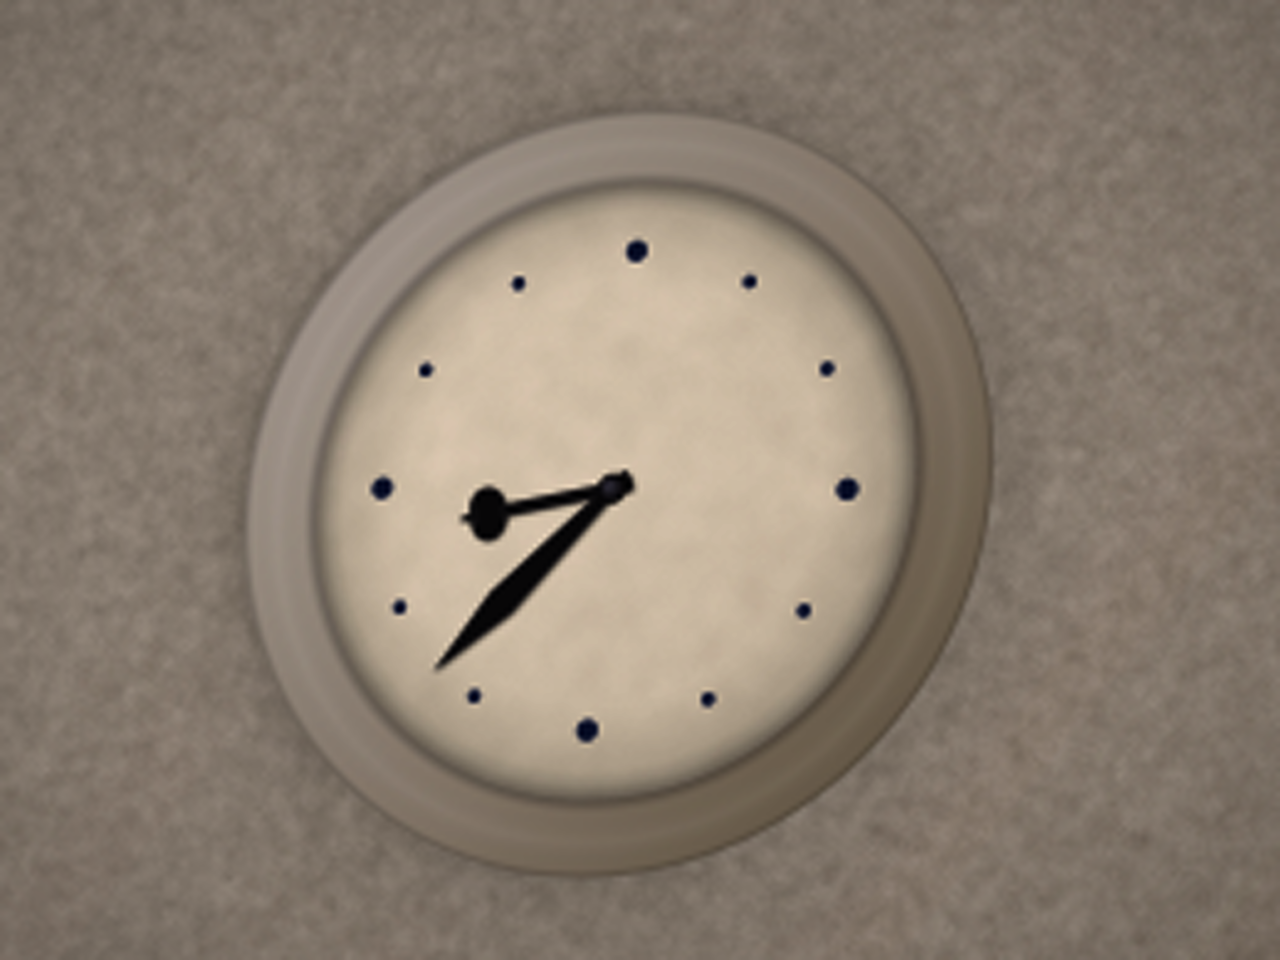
8h37
